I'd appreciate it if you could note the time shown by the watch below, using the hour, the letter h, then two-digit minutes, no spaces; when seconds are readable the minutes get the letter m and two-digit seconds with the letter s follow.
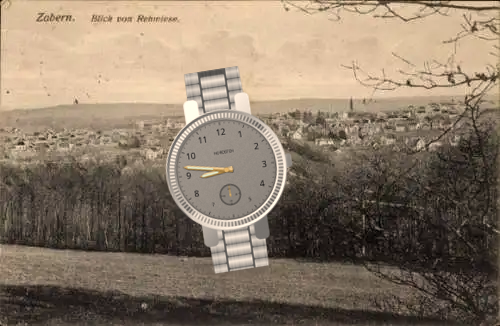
8h47
